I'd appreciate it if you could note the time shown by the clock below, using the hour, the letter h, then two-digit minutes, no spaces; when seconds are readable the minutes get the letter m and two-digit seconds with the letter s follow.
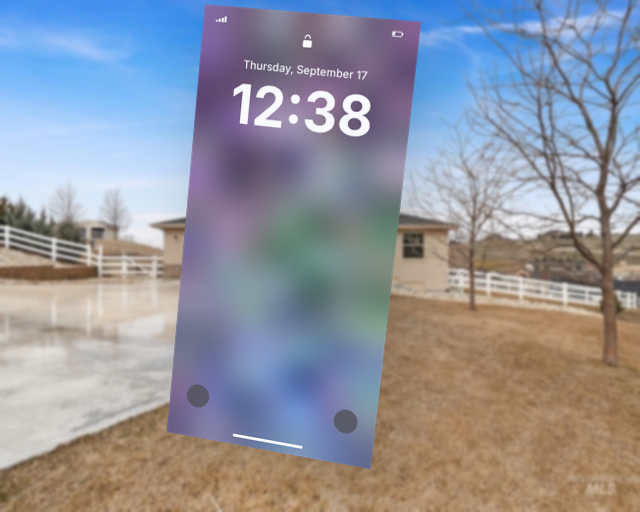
12h38
